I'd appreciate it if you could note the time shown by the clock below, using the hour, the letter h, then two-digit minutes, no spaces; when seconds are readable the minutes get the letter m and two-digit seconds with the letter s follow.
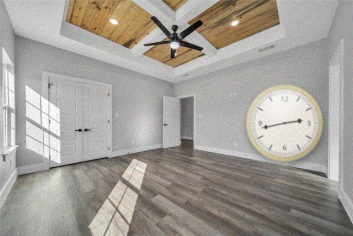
2h43
